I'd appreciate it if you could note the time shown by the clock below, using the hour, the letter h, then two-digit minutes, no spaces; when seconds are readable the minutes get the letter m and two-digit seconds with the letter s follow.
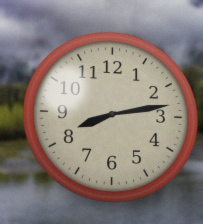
8h13
